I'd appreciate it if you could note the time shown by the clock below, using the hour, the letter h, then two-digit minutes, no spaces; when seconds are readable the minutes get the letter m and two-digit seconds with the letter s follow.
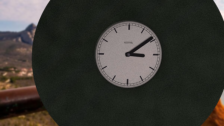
3h09
